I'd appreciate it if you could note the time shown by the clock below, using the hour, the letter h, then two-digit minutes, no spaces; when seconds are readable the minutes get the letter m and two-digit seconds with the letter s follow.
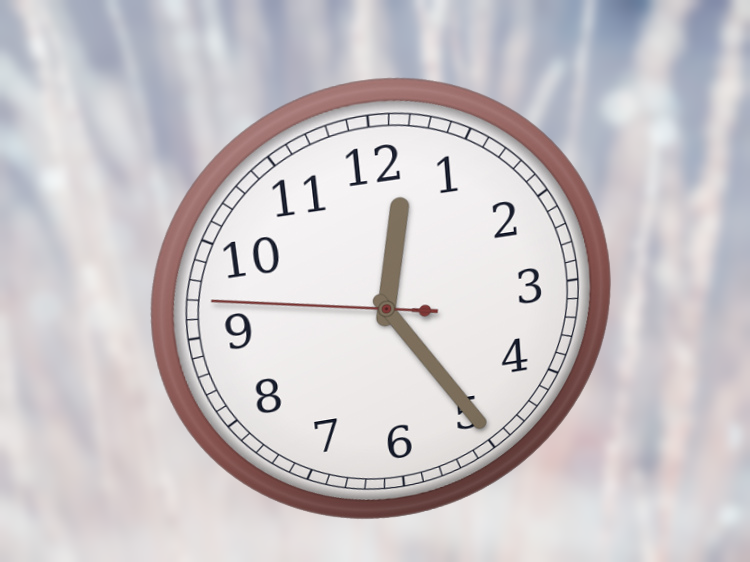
12h24m47s
